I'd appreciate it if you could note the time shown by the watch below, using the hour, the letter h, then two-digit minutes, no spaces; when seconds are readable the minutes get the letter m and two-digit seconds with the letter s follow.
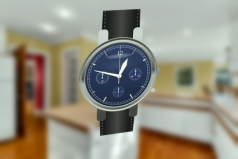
12h48
